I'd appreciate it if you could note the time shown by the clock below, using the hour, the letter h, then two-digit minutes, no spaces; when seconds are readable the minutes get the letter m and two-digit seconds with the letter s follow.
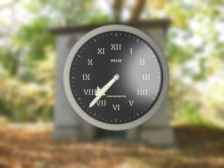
7h37
